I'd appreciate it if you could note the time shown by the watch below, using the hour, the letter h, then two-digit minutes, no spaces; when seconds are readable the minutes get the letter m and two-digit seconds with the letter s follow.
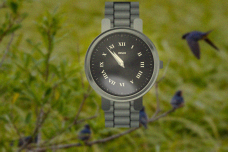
10h53
